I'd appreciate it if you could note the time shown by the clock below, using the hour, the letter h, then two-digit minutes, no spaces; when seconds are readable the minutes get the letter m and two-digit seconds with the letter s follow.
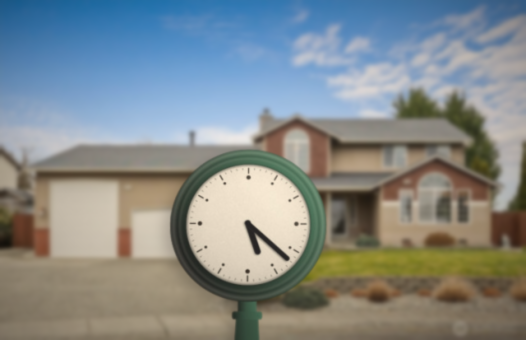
5h22
